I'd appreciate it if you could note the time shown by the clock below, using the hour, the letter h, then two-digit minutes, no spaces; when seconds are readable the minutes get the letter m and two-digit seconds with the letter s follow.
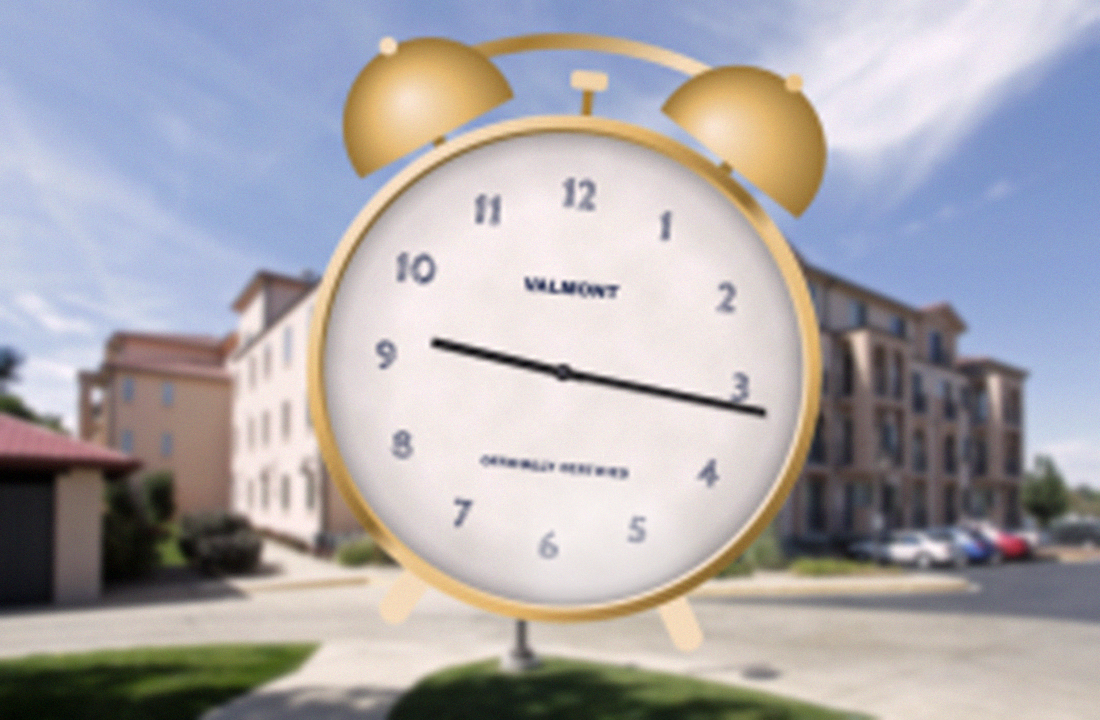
9h16
